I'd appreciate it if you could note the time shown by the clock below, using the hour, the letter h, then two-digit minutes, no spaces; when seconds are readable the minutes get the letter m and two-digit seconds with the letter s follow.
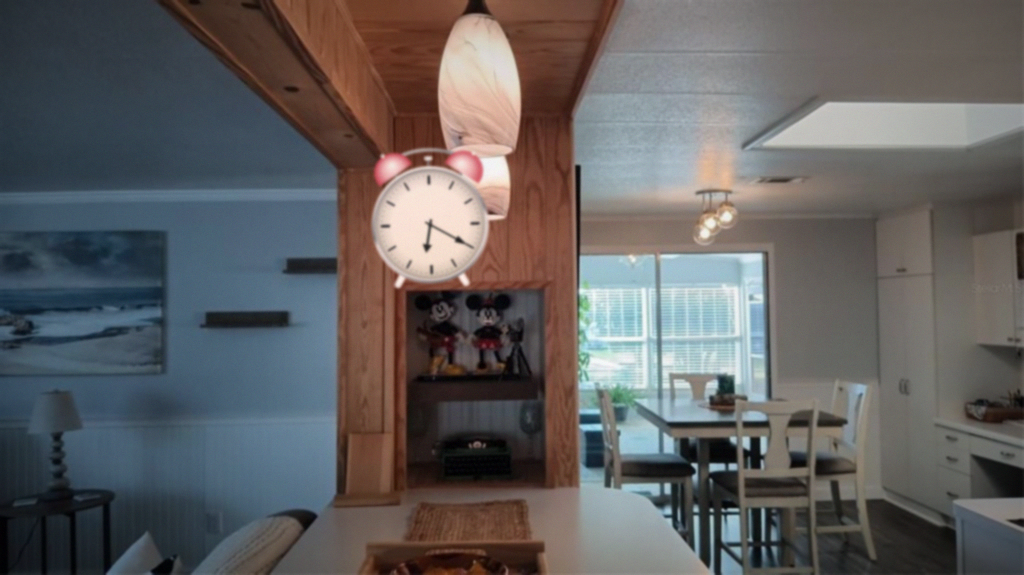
6h20
